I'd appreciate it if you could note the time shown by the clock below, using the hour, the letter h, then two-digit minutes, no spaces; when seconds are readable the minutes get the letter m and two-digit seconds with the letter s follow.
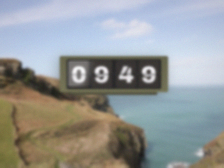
9h49
